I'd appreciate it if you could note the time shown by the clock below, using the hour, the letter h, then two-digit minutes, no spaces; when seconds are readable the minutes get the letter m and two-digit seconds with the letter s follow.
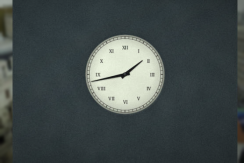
1h43
